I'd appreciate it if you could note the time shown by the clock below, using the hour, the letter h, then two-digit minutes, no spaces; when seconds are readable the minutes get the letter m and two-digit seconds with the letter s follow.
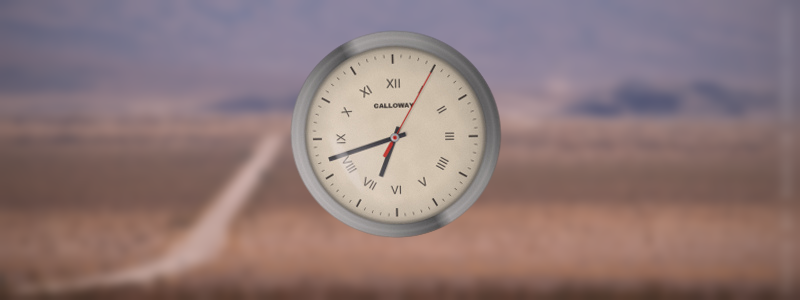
6h42m05s
